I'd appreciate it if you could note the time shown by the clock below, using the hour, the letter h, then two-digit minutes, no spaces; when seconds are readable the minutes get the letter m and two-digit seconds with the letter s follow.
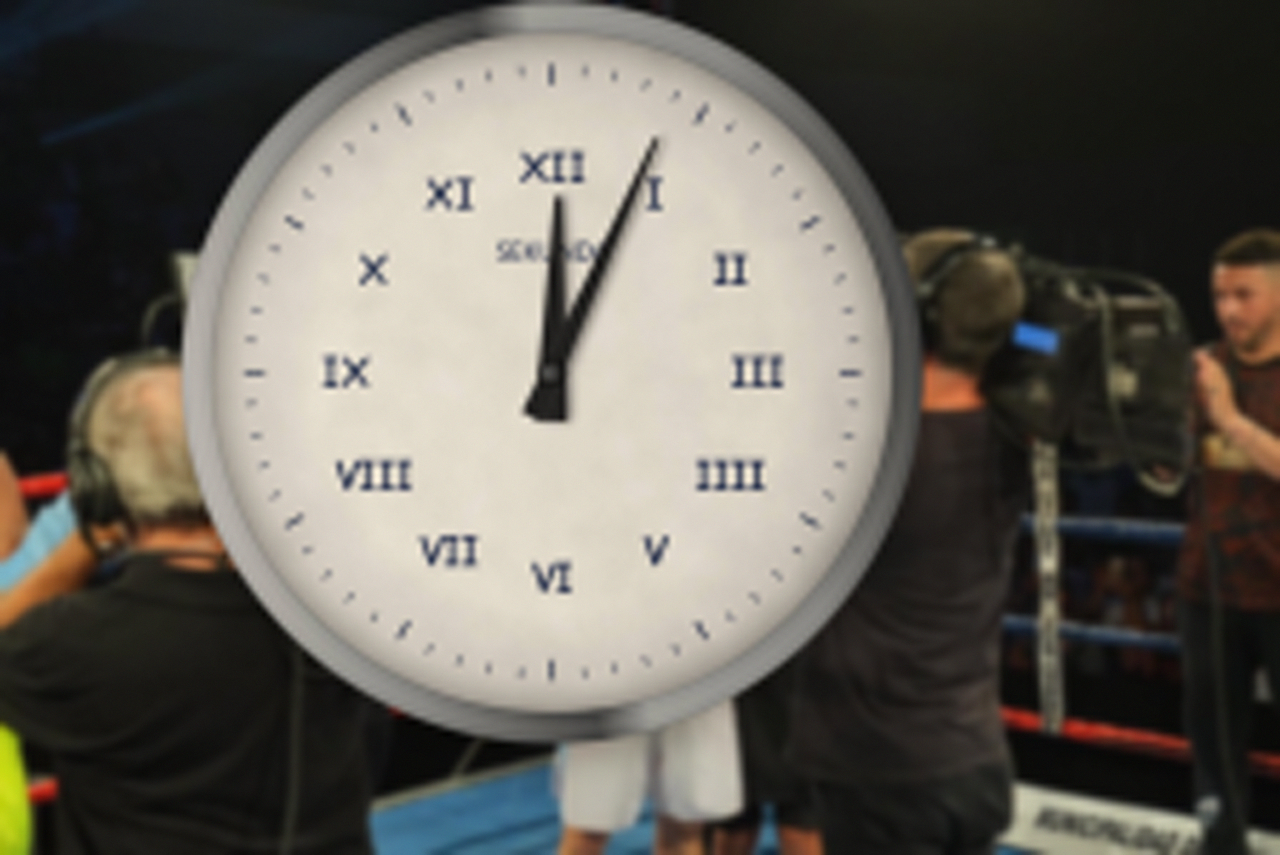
12h04
